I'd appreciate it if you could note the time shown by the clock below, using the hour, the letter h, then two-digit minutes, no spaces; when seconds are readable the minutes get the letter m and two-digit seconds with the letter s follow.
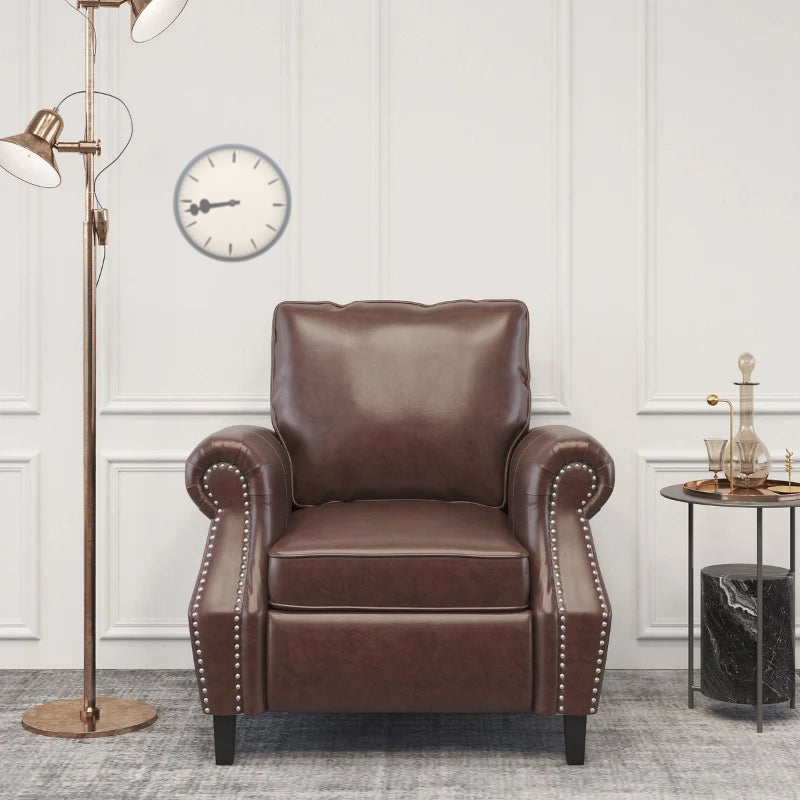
8h43
